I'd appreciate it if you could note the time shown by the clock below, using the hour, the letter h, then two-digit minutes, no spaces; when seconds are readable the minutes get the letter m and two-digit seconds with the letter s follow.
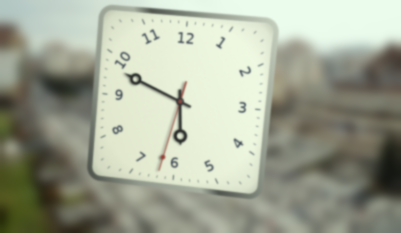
5h48m32s
